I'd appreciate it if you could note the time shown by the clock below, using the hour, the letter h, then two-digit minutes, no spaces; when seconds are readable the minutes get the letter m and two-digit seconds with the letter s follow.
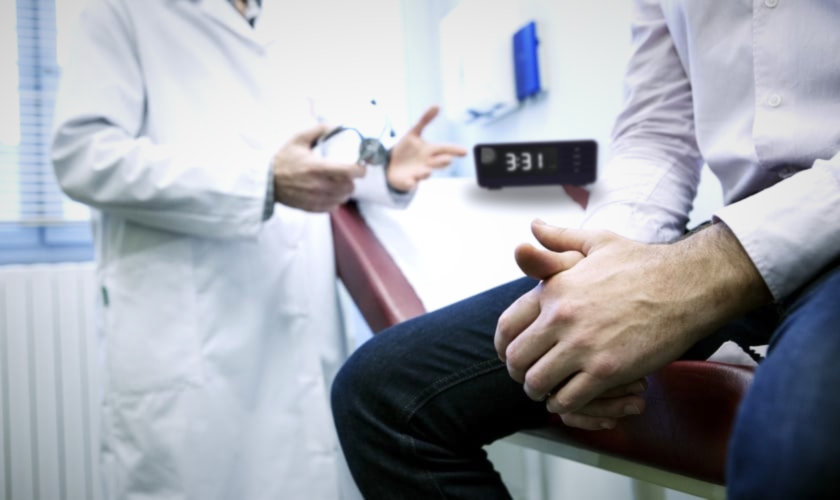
3h31
